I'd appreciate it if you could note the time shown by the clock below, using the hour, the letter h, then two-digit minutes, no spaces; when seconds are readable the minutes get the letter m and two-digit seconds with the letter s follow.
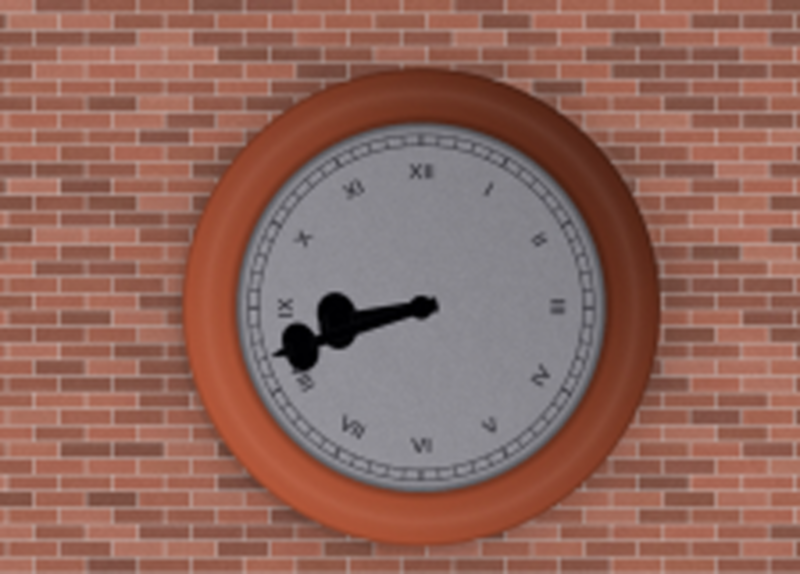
8h42
